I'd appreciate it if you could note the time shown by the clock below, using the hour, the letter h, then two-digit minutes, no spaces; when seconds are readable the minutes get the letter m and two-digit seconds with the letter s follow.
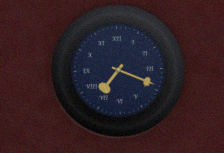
7h19
